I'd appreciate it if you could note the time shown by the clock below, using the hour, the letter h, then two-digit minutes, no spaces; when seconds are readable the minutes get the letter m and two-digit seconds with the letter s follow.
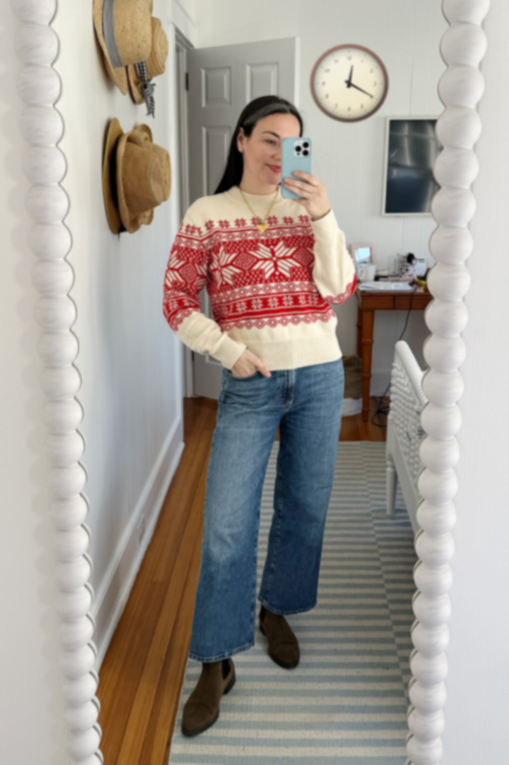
12h20
